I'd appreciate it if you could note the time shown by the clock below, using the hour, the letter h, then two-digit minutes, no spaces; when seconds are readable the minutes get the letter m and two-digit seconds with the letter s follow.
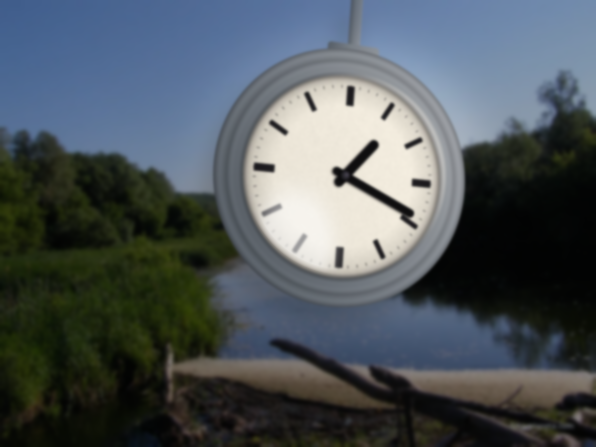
1h19
